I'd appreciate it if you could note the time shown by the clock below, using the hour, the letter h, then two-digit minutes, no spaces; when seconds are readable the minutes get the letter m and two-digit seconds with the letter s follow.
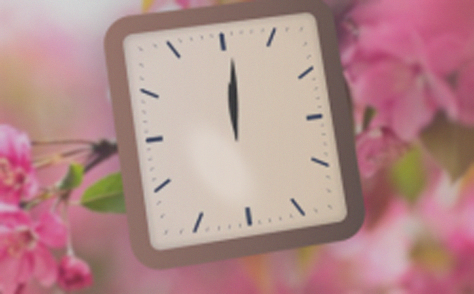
12h01
